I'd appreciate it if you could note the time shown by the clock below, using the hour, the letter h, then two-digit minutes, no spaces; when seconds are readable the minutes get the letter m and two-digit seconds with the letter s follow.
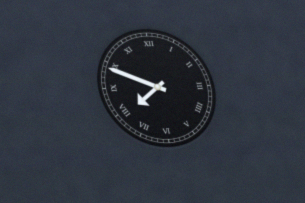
7h49
